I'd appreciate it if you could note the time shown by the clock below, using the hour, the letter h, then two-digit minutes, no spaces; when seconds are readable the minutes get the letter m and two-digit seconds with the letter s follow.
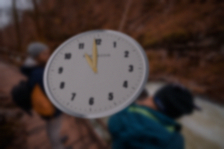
10h59
